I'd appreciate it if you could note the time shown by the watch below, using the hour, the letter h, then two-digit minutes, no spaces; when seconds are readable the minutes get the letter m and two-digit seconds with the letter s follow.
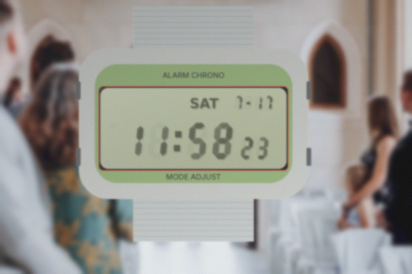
11h58m23s
